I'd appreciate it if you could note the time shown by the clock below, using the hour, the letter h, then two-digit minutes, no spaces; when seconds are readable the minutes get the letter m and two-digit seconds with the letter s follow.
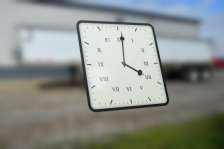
4h01
